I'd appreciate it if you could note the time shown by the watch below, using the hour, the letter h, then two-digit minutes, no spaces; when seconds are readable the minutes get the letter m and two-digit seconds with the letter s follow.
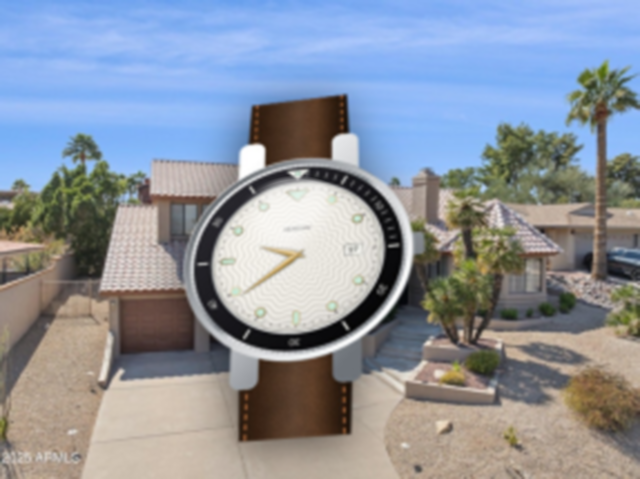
9h39
